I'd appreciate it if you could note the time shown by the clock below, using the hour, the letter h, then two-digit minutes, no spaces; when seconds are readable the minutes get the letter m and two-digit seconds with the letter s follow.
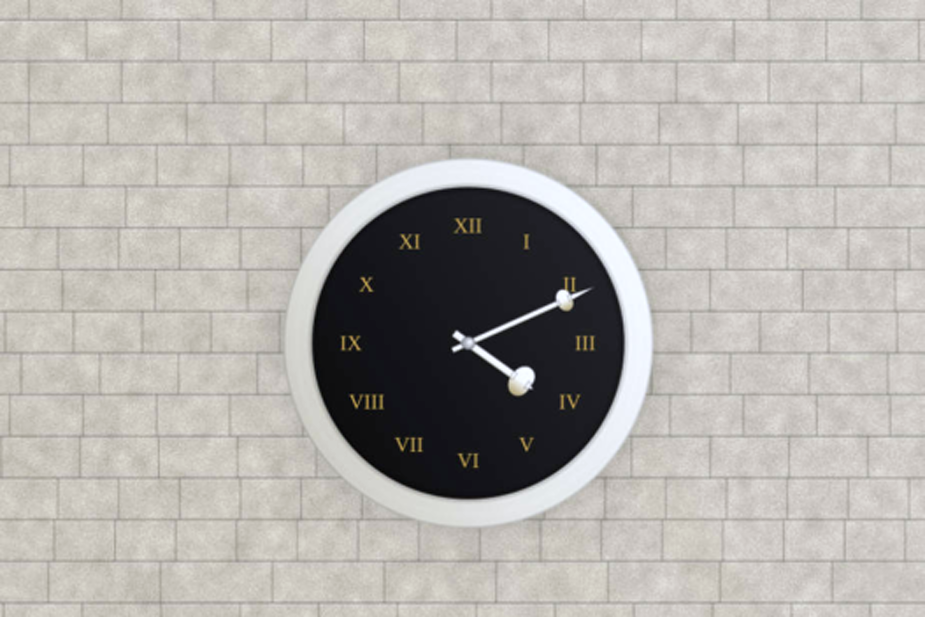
4h11
